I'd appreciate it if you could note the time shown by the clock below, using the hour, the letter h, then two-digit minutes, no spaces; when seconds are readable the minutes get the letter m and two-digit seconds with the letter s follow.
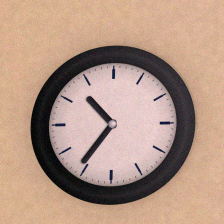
10h36
